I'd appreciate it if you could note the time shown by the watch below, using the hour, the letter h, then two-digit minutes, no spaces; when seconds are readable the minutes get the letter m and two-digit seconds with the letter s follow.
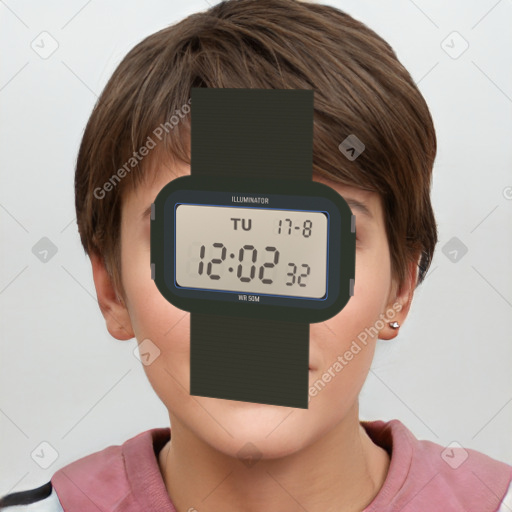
12h02m32s
